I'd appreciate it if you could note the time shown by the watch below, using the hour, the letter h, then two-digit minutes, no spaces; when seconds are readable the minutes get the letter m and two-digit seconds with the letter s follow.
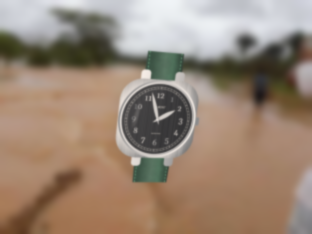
1h57
